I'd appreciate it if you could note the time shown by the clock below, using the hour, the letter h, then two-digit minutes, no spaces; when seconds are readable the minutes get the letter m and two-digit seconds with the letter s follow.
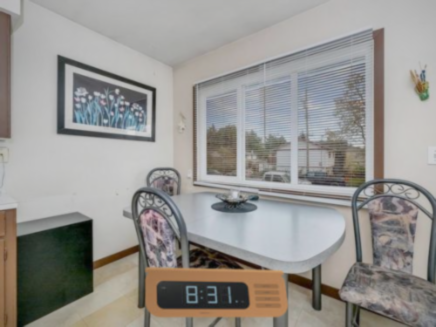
8h31
